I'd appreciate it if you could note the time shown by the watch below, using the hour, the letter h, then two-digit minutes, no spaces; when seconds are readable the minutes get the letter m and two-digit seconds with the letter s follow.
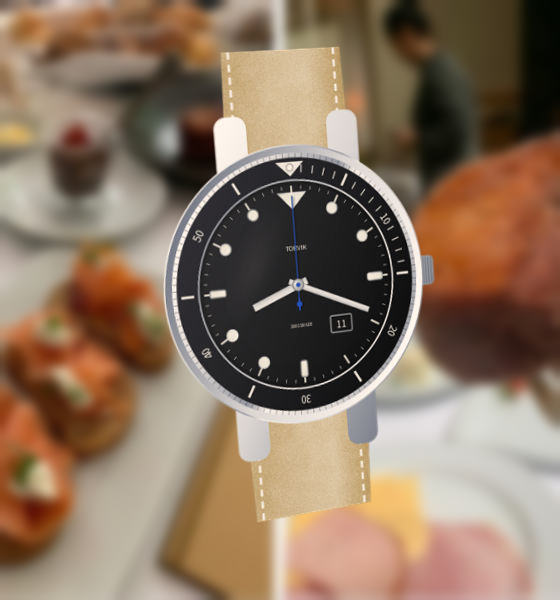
8h19m00s
